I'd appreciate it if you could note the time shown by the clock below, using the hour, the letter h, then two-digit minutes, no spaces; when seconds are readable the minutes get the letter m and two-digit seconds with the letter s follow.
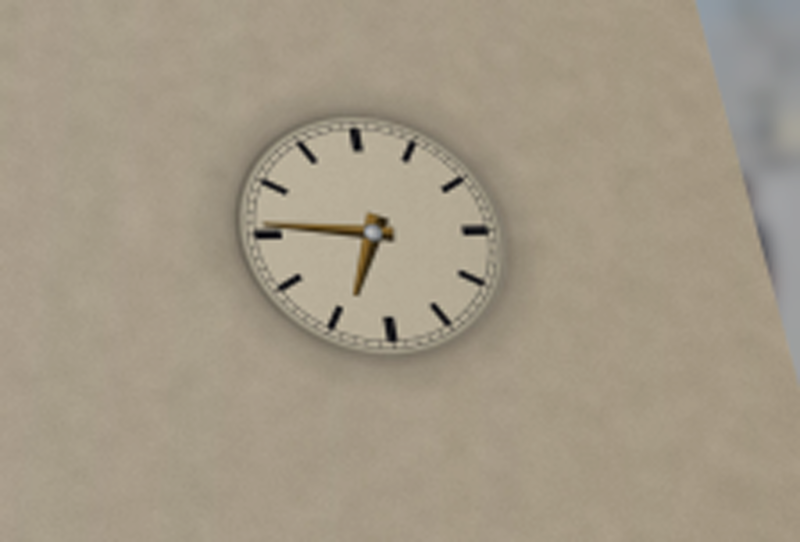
6h46
